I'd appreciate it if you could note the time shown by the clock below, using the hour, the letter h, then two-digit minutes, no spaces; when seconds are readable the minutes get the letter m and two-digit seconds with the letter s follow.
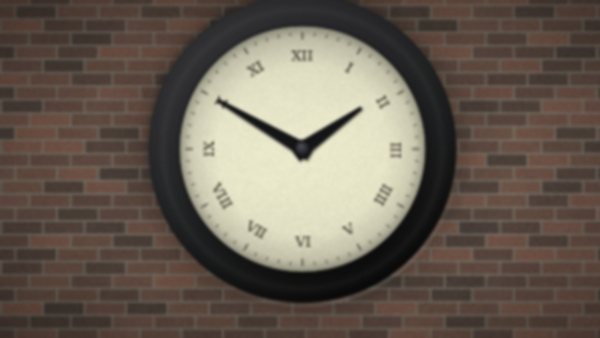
1h50
